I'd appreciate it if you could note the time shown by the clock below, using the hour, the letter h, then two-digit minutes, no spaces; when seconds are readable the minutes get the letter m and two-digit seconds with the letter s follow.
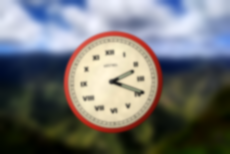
2h19
